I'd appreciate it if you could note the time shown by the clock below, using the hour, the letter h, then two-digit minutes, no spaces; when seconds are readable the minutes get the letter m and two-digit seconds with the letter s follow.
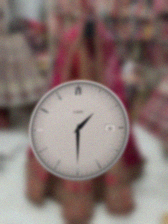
1h30
